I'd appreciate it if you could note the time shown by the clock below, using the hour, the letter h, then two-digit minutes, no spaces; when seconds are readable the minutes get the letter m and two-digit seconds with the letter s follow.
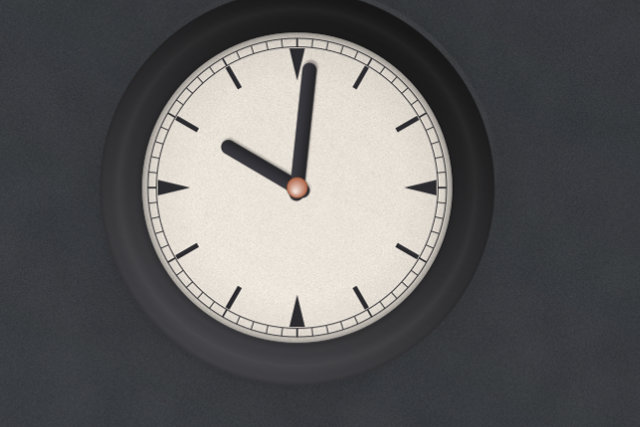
10h01
